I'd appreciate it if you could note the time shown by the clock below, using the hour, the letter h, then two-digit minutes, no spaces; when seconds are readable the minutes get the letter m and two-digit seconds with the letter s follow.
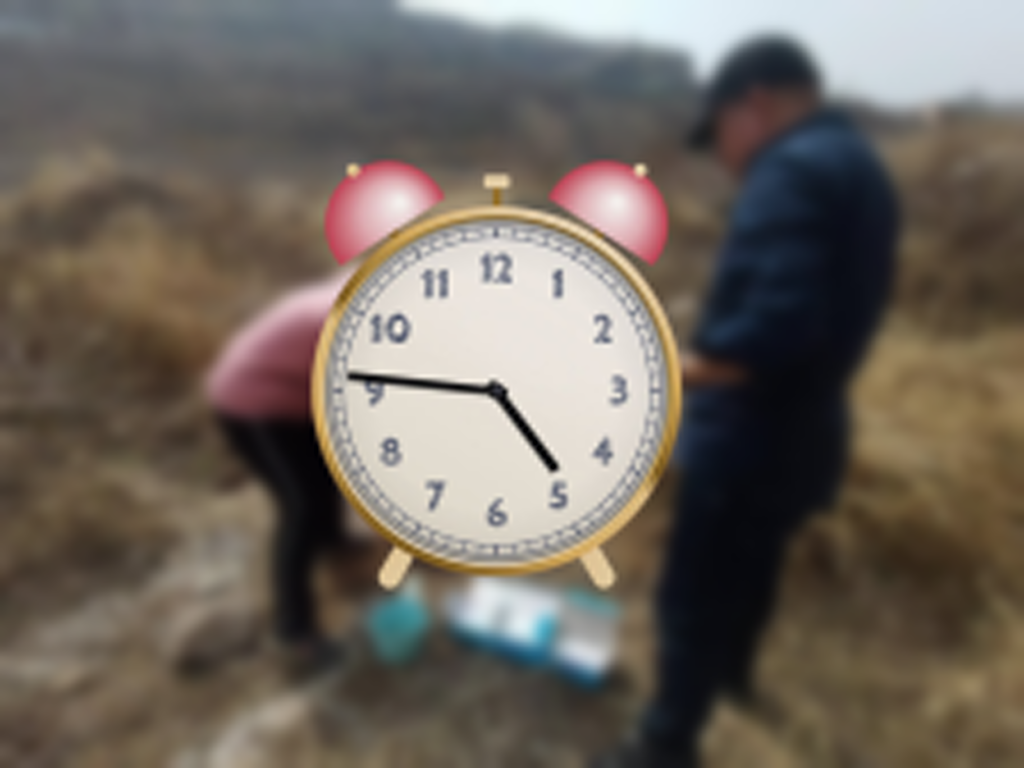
4h46
